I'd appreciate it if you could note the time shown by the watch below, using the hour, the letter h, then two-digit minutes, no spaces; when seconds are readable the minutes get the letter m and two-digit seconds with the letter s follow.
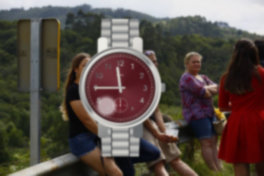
11h45
